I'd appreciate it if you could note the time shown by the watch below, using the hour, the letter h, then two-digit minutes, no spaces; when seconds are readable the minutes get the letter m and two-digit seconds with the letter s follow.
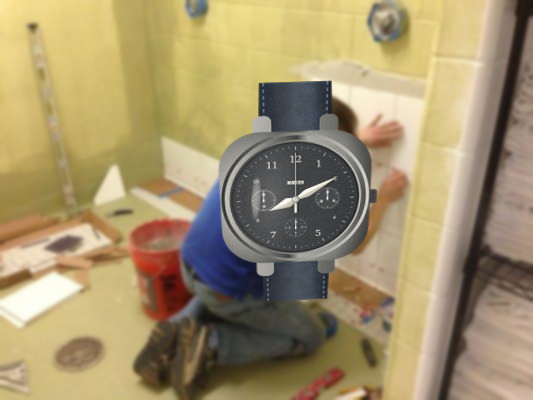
8h10
